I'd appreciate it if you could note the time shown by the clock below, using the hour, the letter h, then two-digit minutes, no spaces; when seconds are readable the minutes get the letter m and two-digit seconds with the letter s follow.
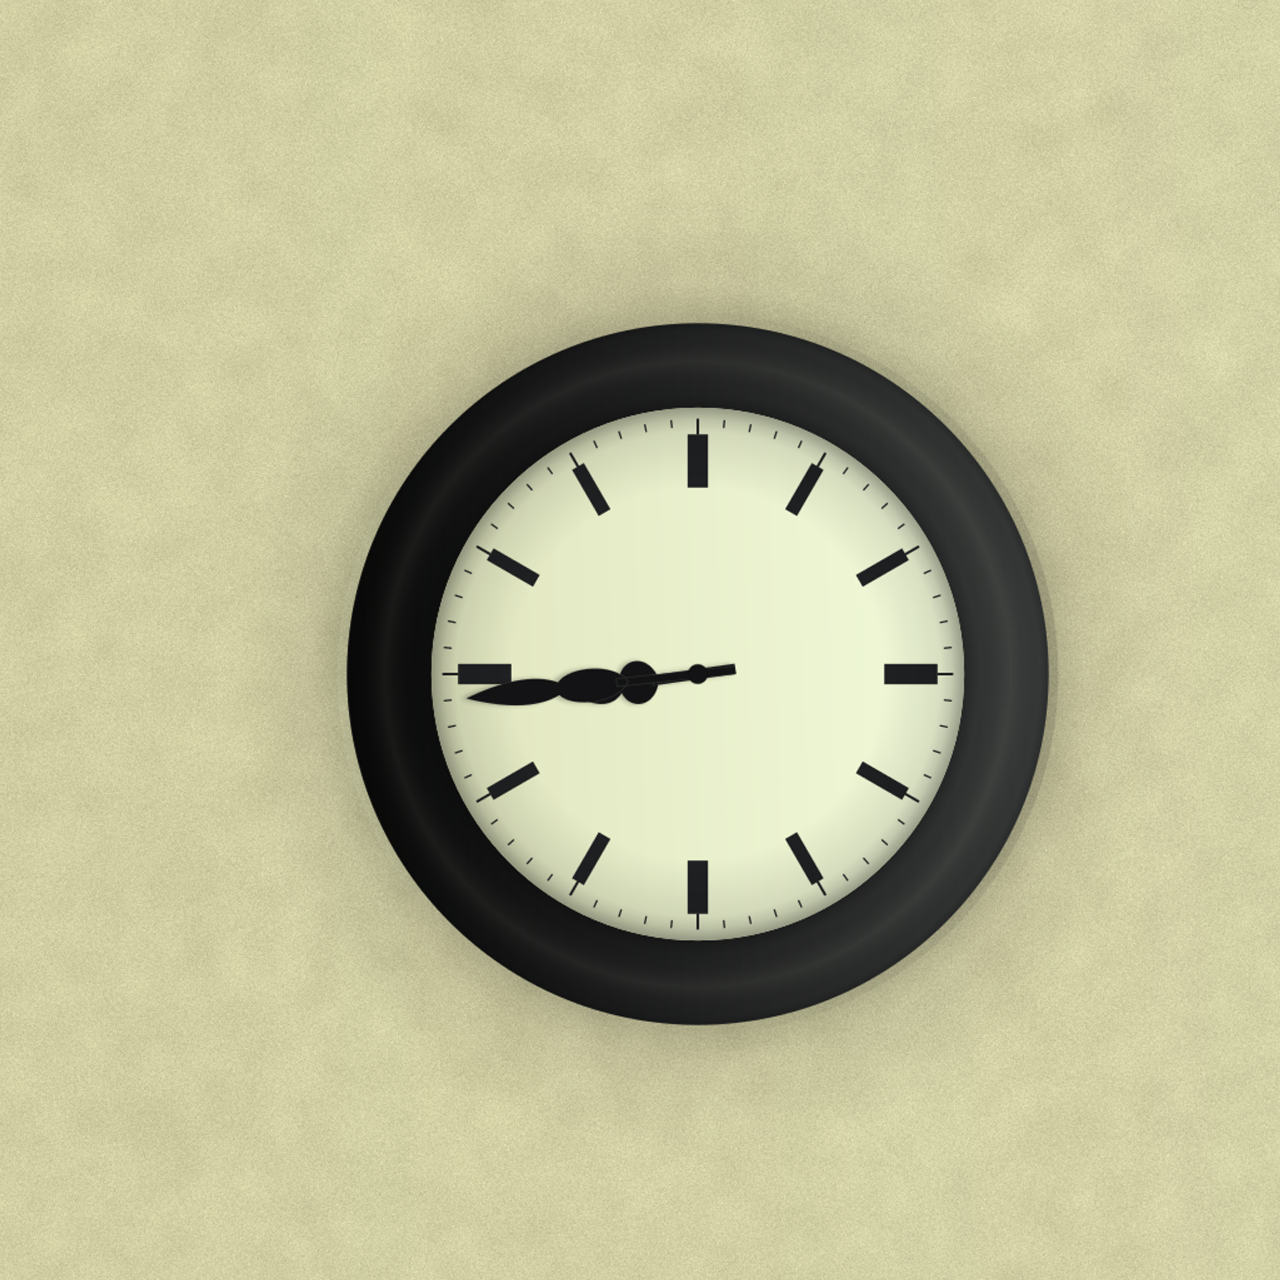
8h44
